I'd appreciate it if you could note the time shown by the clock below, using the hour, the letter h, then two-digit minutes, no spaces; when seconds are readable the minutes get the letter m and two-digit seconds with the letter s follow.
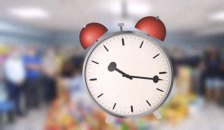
10h17
